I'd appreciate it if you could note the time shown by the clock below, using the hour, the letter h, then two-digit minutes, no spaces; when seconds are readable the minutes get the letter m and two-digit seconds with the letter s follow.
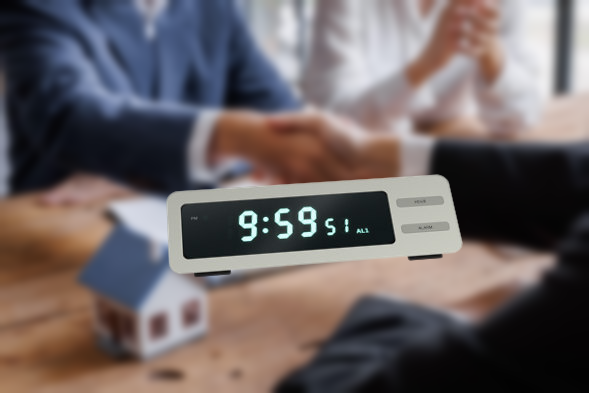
9h59m51s
